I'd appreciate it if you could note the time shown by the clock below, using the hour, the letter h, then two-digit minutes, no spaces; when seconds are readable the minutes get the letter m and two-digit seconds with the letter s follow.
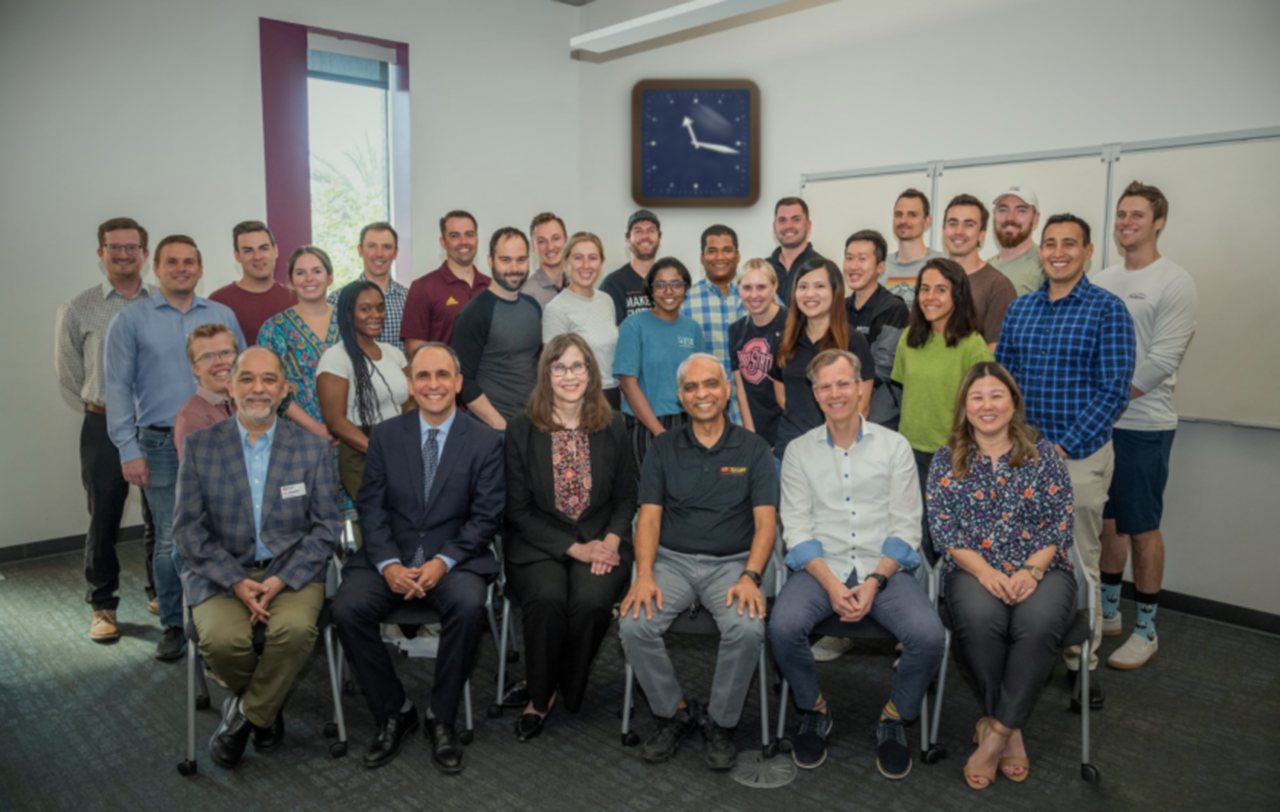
11h17
